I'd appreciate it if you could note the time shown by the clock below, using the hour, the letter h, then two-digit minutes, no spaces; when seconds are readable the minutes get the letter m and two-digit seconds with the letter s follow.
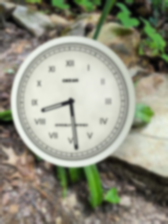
8h29
